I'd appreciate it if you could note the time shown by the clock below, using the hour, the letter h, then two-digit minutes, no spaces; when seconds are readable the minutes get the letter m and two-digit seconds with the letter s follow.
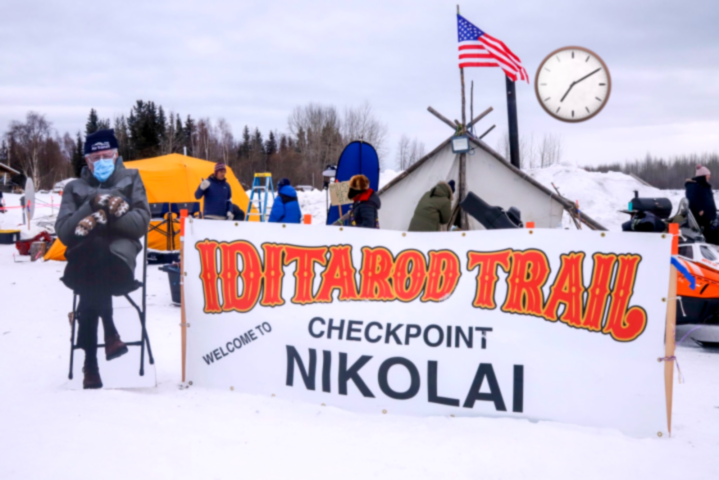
7h10
